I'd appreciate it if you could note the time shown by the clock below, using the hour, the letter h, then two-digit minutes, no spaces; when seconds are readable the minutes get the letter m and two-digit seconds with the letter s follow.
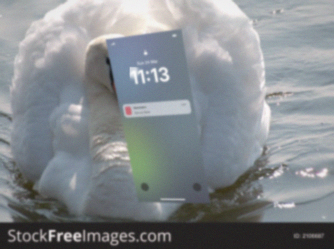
11h13
